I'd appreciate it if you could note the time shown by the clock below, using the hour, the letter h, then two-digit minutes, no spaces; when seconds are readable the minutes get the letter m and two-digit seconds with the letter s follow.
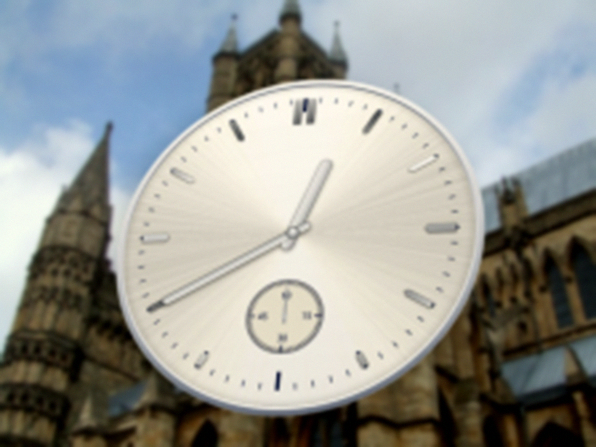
12h40
